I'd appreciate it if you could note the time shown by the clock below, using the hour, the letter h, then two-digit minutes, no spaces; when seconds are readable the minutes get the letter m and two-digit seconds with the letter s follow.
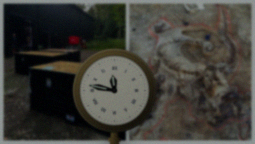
11h47
